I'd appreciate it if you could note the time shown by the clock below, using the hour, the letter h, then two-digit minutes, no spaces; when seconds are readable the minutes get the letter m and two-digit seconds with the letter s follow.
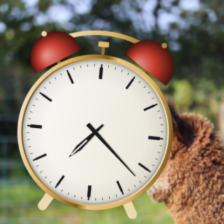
7h22
